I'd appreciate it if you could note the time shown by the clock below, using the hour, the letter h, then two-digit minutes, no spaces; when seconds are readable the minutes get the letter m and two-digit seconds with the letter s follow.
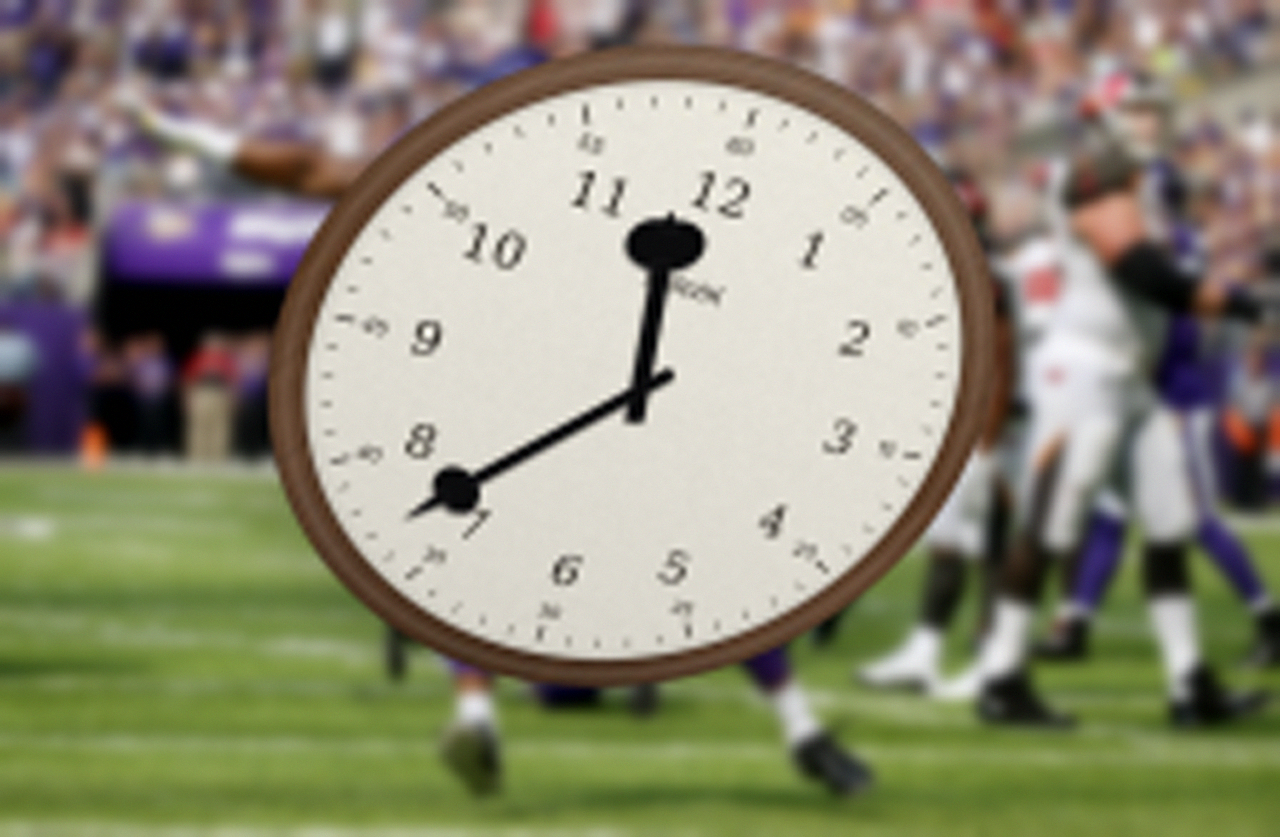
11h37
